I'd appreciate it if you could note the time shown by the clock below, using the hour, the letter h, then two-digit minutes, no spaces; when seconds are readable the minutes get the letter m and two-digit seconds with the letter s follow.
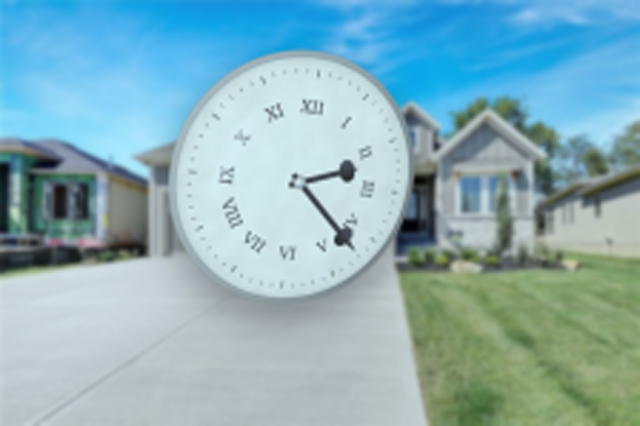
2h22
